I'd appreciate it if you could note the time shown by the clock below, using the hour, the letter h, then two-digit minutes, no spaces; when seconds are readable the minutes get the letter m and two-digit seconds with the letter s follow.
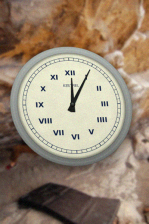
12h05
